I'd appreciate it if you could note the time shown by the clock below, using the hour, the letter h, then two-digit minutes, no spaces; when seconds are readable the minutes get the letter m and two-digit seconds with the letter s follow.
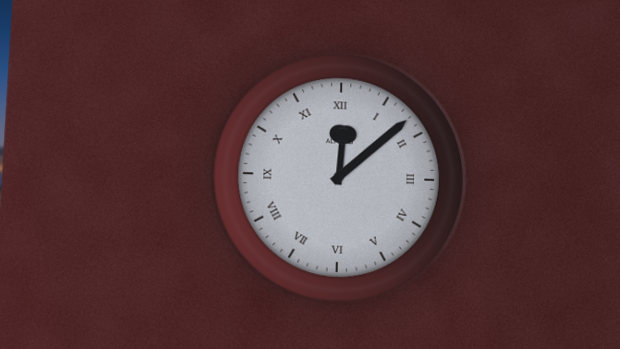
12h08
